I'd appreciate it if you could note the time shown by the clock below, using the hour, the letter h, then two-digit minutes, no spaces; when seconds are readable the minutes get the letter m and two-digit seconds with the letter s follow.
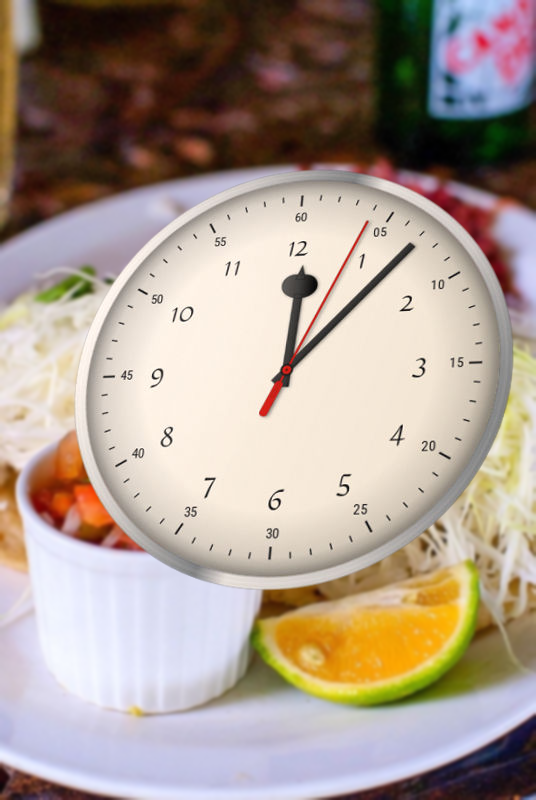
12h07m04s
